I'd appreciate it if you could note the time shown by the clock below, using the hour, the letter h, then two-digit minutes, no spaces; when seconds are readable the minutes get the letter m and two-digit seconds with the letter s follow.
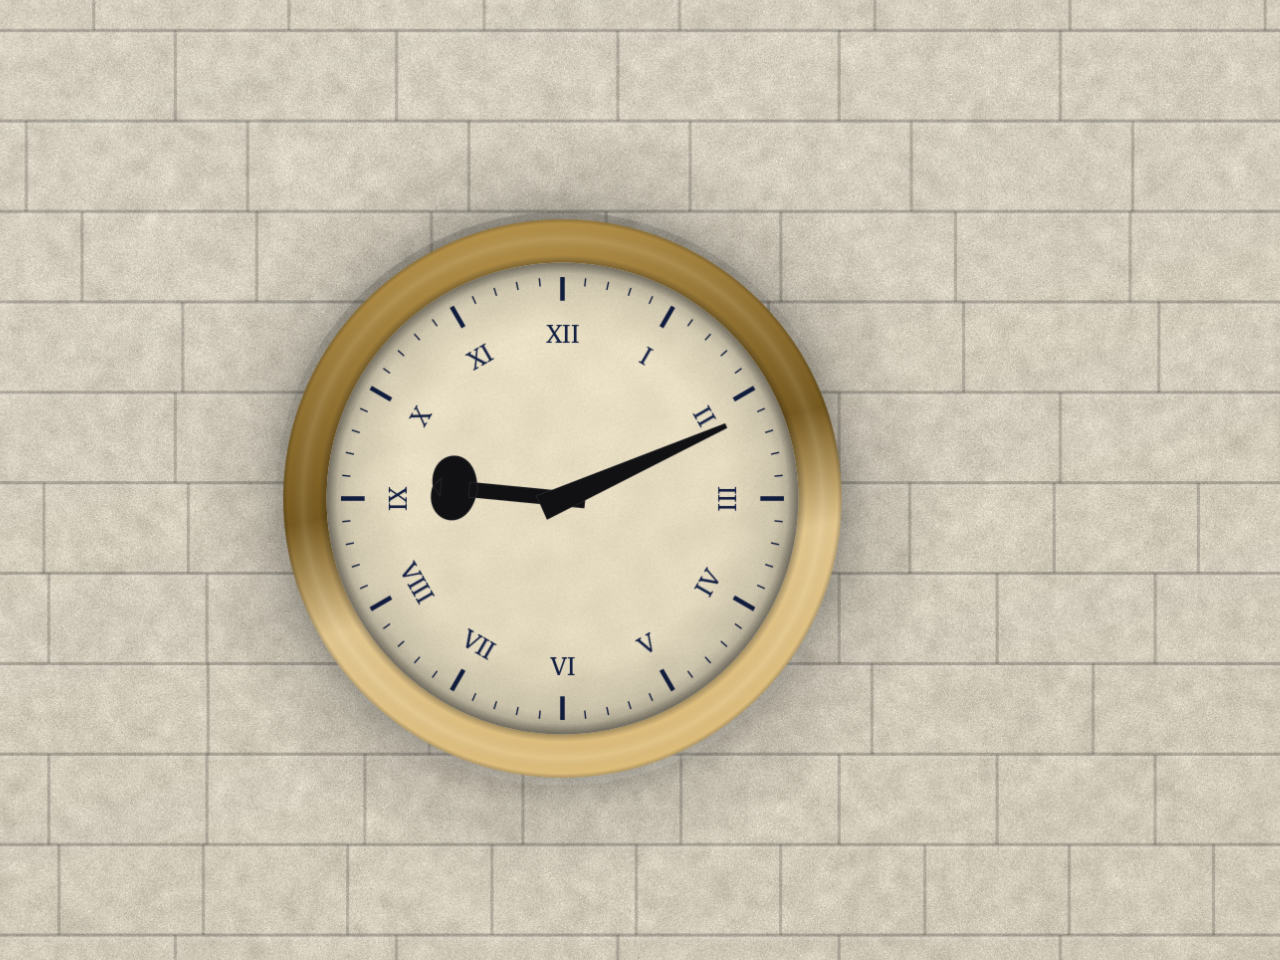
9h11
